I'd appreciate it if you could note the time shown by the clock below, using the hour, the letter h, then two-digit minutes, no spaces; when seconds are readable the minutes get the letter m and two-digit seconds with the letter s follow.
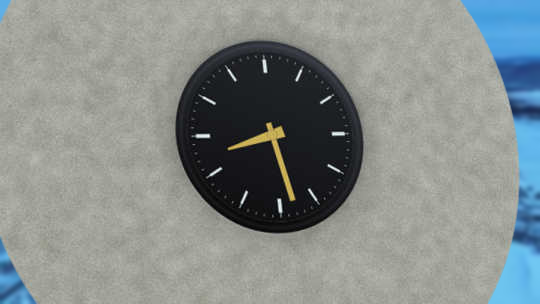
8h28
